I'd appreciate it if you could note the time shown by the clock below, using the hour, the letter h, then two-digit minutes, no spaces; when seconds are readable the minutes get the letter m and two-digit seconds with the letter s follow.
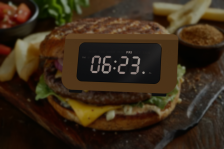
6h23
